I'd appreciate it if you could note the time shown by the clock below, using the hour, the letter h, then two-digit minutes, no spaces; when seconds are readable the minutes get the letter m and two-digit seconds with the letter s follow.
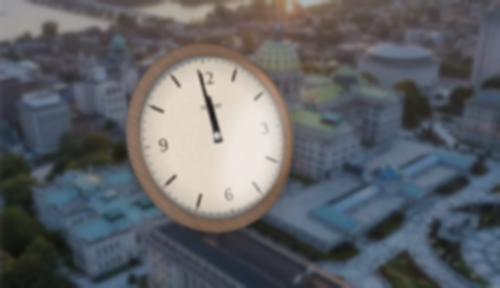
11h59
